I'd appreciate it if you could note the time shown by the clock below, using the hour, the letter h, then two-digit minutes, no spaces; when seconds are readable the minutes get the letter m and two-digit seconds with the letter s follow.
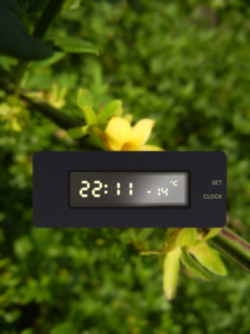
22h11
